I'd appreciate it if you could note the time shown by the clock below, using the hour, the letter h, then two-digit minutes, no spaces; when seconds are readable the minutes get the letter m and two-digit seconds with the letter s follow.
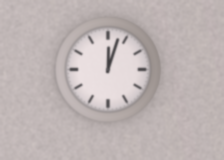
12h03
